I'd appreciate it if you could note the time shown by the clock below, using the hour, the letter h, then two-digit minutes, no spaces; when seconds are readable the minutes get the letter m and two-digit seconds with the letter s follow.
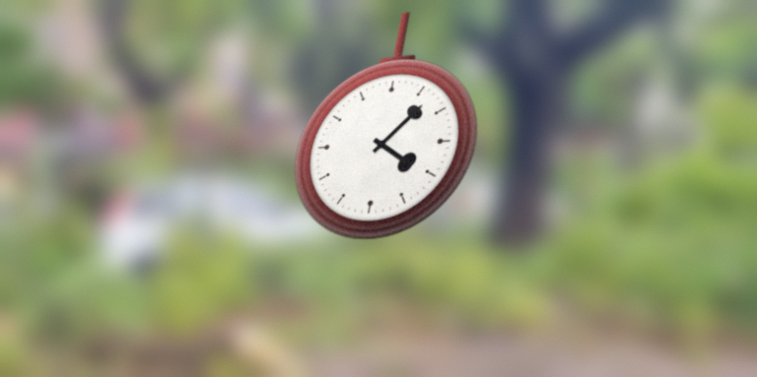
4h07
